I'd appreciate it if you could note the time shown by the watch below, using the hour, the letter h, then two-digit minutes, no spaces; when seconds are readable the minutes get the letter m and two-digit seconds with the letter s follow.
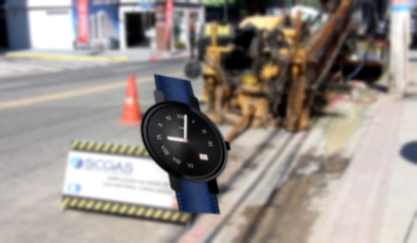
9h02
